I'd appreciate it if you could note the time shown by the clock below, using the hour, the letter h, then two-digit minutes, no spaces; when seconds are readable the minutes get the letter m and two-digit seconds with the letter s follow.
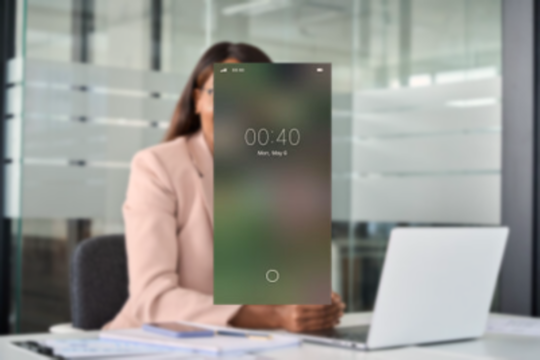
0h40
